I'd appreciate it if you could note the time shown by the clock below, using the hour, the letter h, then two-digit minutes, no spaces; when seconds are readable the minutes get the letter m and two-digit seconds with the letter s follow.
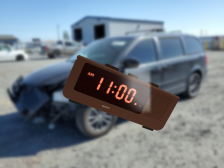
11h00
